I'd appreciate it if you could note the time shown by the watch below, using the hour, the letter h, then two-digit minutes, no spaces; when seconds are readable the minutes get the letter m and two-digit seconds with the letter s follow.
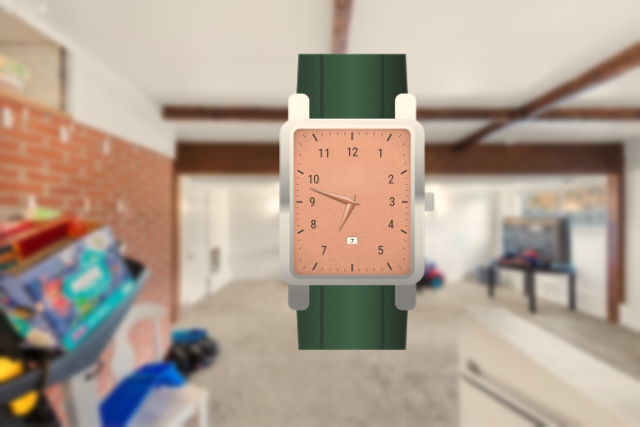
6h48
